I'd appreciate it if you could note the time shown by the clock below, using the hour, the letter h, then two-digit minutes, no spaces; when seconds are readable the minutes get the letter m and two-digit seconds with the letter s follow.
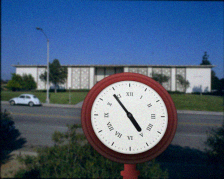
4h54
